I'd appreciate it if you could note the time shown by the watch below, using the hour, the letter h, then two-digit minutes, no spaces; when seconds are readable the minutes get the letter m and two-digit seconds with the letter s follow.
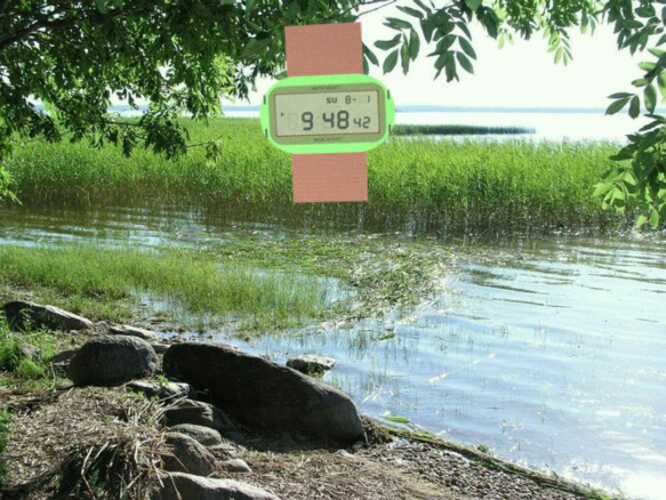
9h48m42s
